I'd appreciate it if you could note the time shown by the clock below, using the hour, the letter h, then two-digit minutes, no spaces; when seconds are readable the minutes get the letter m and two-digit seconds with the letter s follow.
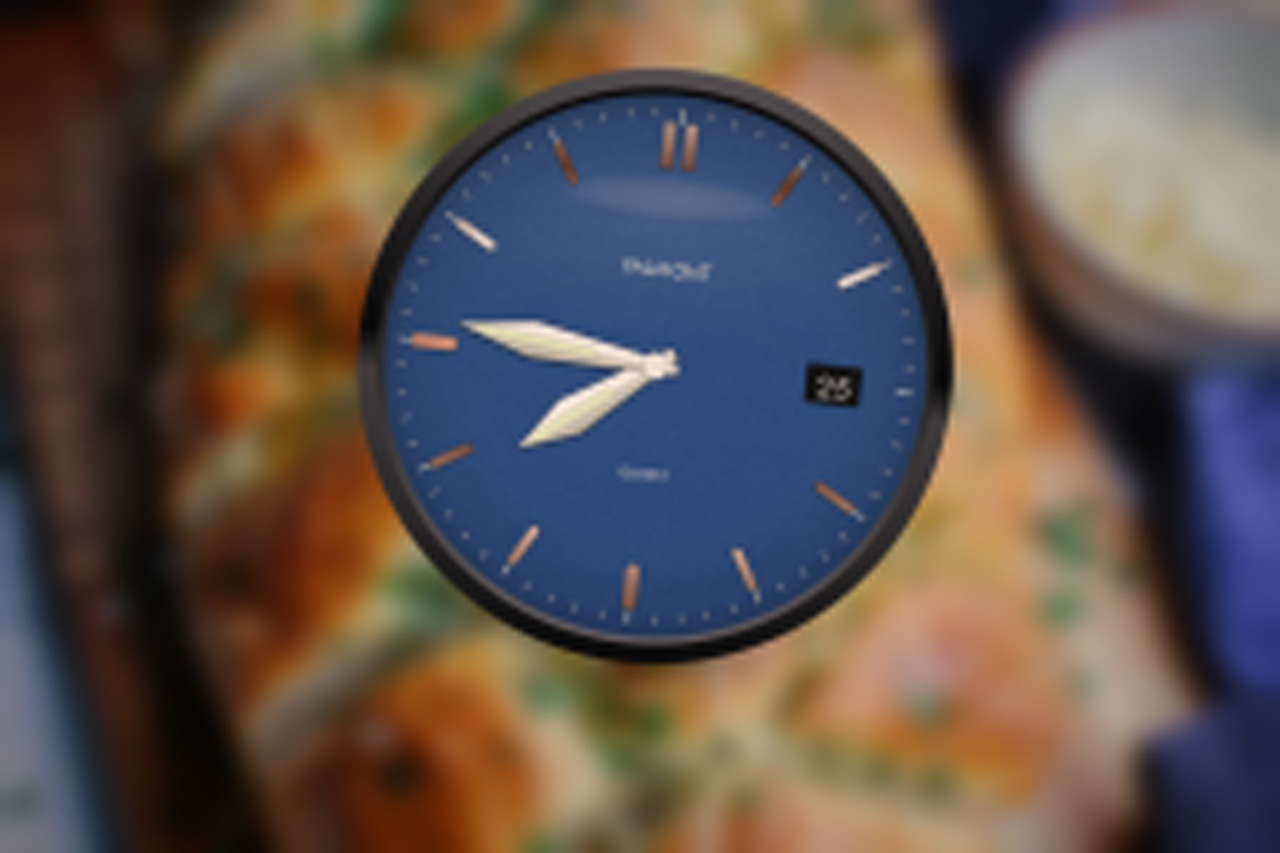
7h46
